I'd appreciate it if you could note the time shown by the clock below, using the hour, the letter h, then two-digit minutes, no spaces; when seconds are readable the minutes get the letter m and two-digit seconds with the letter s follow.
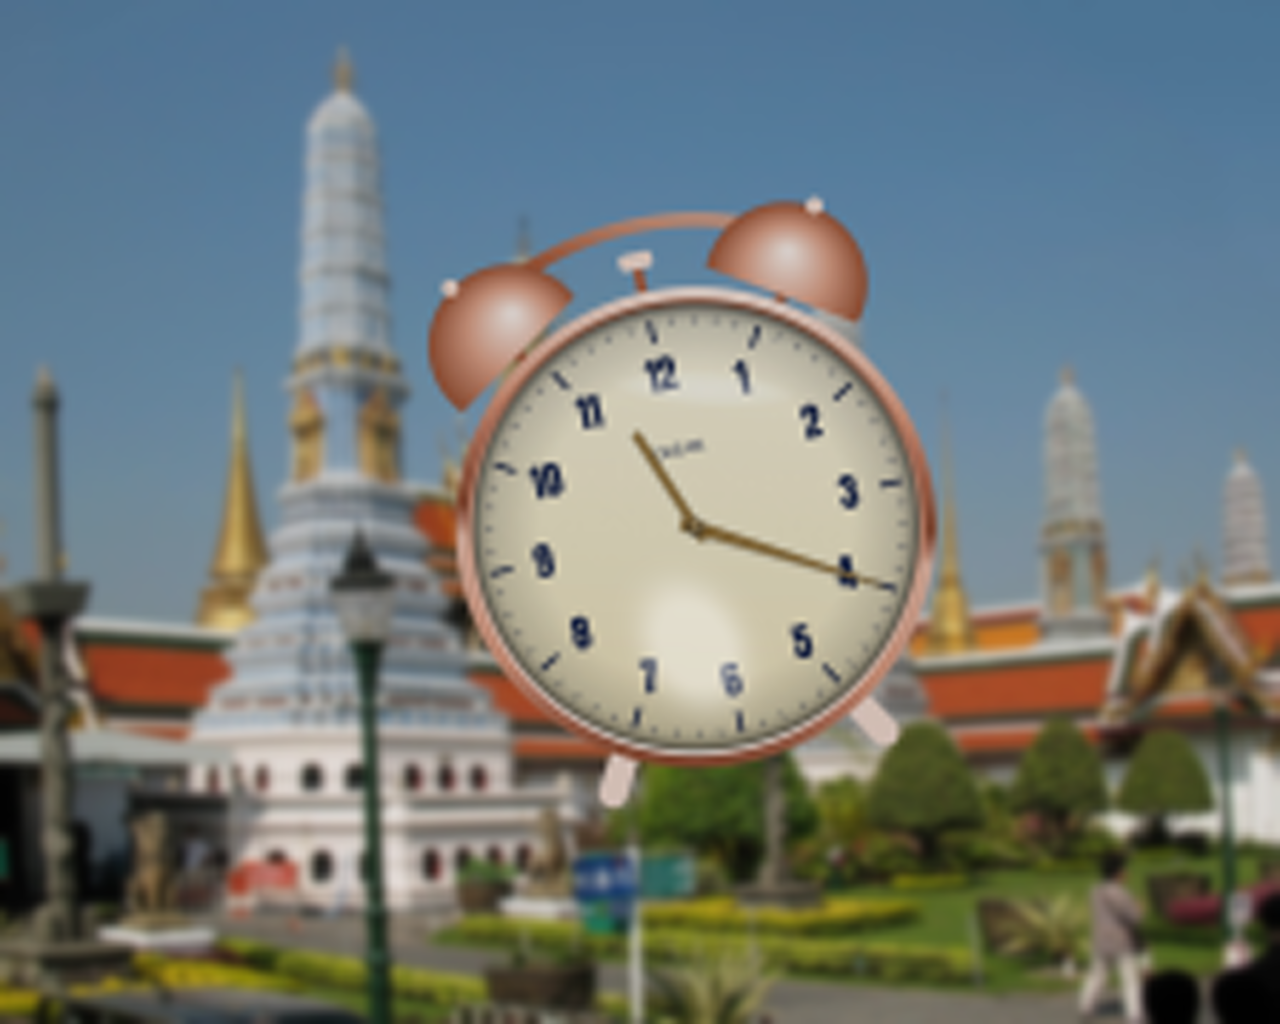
11h20
